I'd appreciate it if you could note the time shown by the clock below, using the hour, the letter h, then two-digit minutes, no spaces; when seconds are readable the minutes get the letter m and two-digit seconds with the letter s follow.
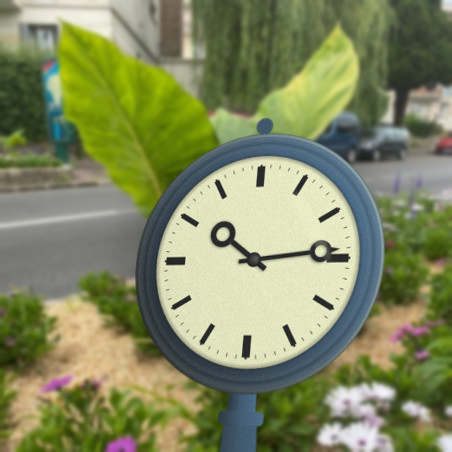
10h14
